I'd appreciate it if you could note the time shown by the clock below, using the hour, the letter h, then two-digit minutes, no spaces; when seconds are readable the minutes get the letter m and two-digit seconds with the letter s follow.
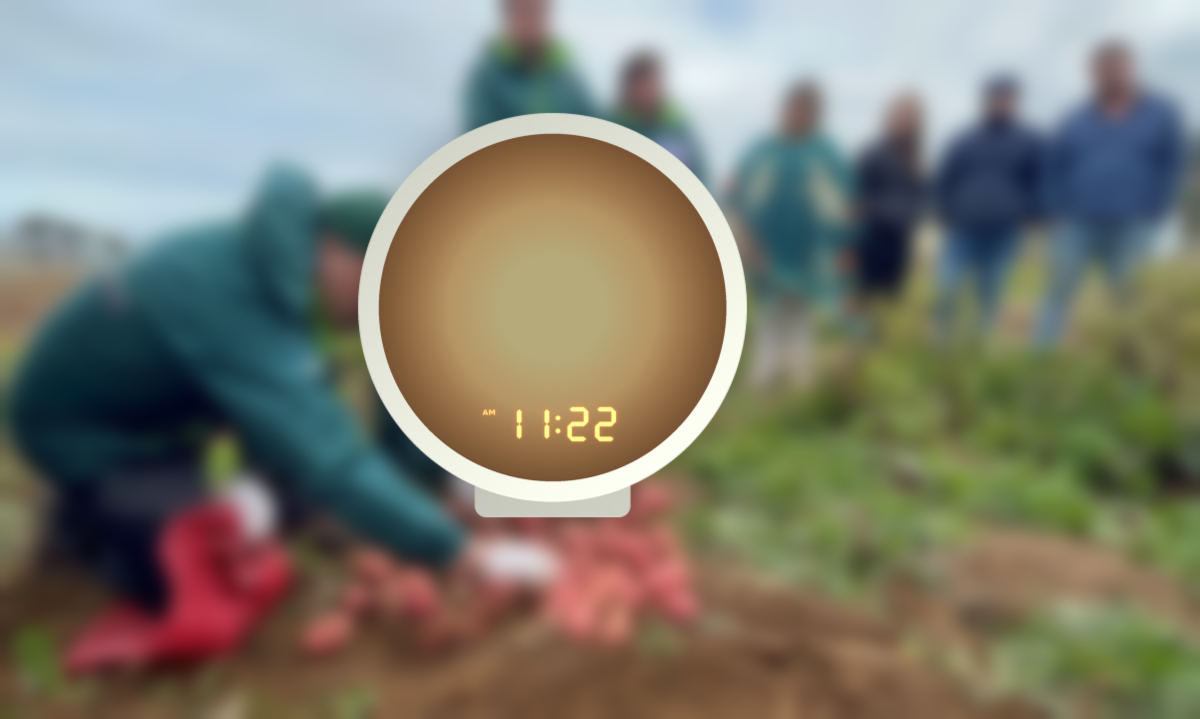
11h22
